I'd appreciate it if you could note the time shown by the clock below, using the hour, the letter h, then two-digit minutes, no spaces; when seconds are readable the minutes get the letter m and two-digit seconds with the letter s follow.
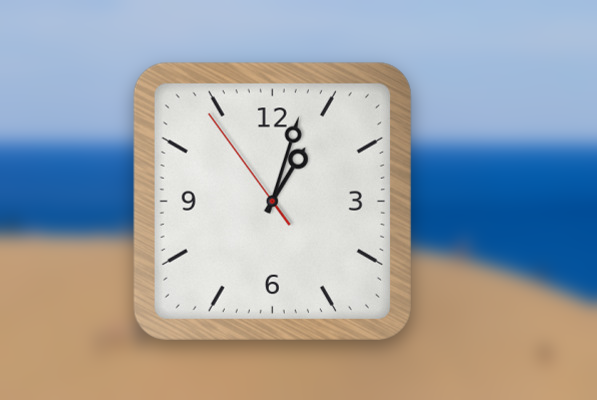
1h02m54s
